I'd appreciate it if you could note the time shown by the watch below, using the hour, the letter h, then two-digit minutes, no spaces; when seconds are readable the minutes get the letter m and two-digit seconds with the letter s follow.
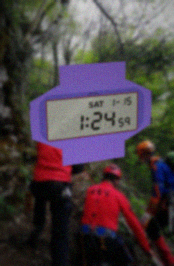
1h24
